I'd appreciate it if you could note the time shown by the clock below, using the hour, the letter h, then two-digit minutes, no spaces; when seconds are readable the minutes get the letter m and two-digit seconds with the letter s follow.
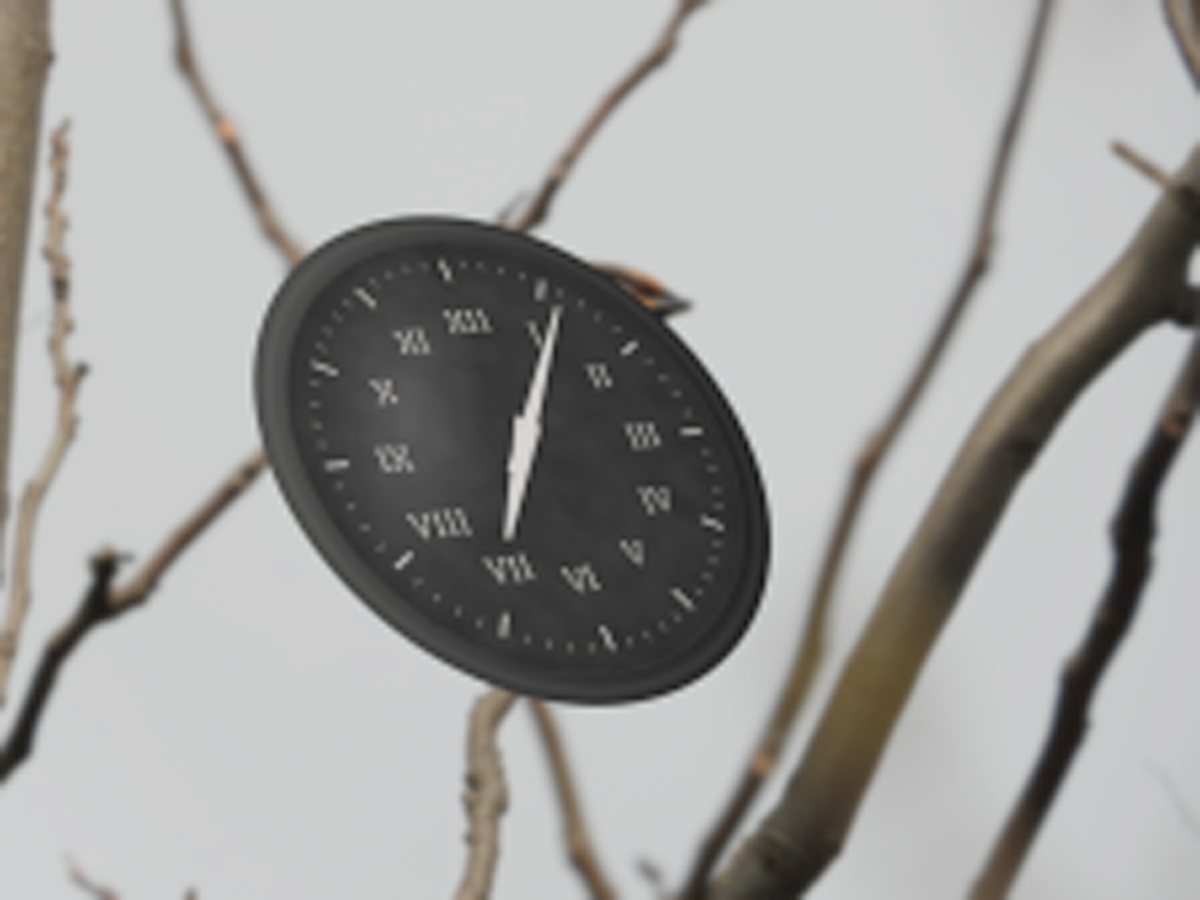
7h06
